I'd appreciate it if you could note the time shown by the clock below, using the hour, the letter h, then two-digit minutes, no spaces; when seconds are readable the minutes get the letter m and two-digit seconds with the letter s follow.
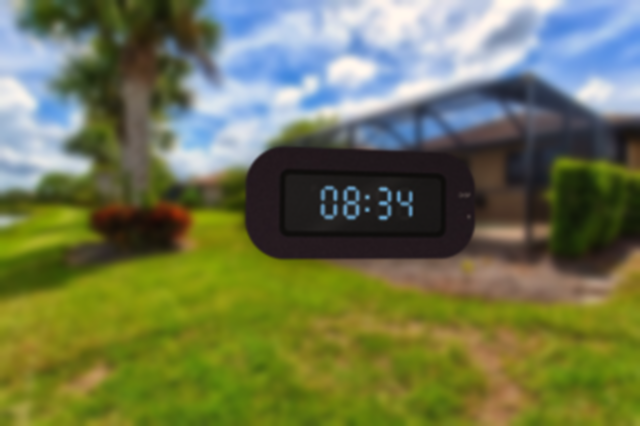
8h34
